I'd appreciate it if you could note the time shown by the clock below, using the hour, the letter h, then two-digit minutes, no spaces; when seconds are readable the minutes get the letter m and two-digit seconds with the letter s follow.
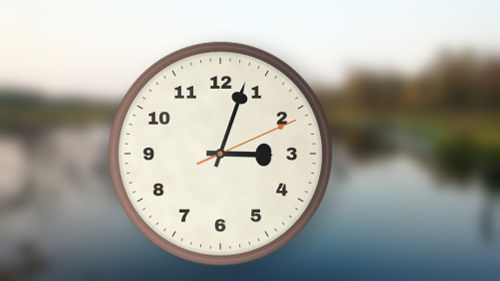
3h03m11s
